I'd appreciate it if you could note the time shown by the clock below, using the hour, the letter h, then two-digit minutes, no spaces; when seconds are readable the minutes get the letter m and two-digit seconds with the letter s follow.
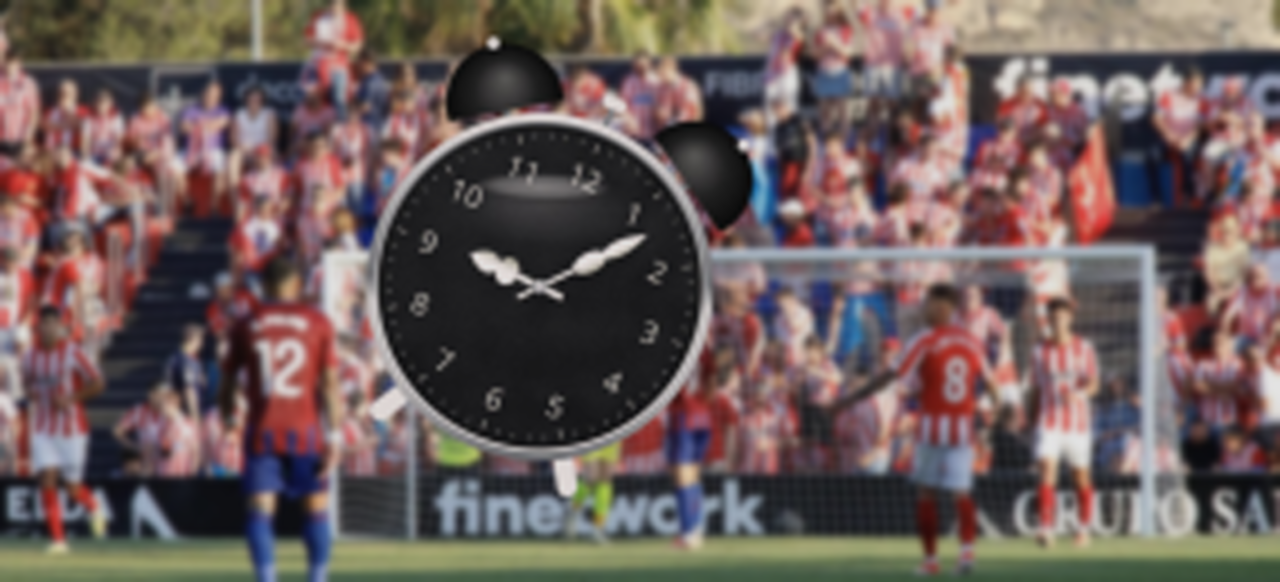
9h07
